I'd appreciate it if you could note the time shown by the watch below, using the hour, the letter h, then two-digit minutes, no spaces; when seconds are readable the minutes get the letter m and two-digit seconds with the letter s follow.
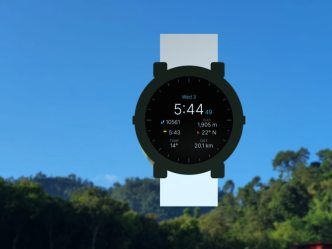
5h44
